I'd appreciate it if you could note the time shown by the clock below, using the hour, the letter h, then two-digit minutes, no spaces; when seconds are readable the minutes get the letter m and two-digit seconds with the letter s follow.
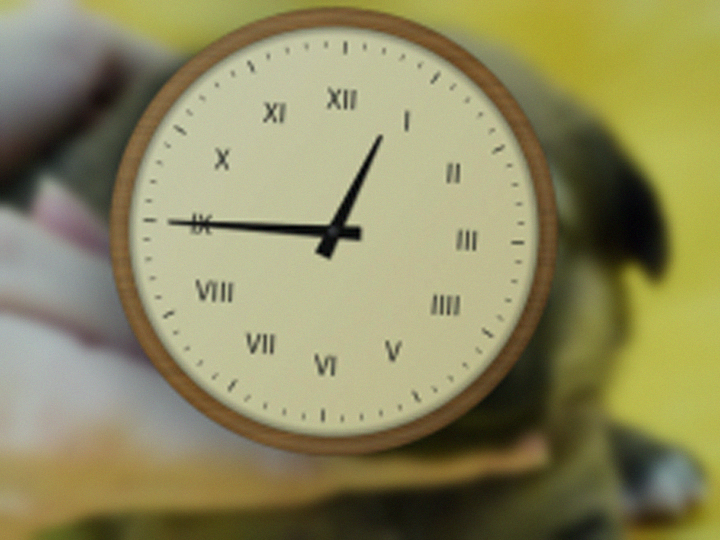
12h45
